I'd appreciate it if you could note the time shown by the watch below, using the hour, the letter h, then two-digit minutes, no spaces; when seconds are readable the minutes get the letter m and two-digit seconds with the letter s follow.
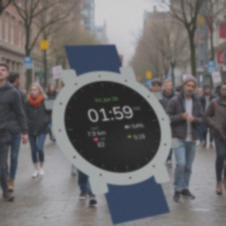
1h59
